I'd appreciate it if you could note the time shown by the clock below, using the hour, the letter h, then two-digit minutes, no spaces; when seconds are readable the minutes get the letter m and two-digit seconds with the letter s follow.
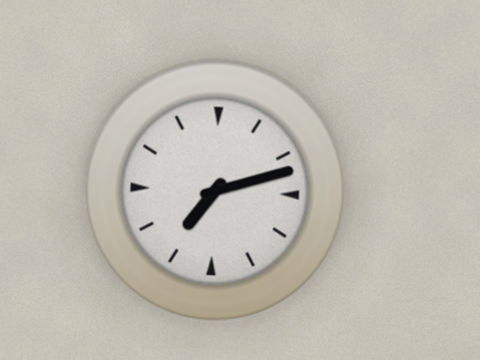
7h12
